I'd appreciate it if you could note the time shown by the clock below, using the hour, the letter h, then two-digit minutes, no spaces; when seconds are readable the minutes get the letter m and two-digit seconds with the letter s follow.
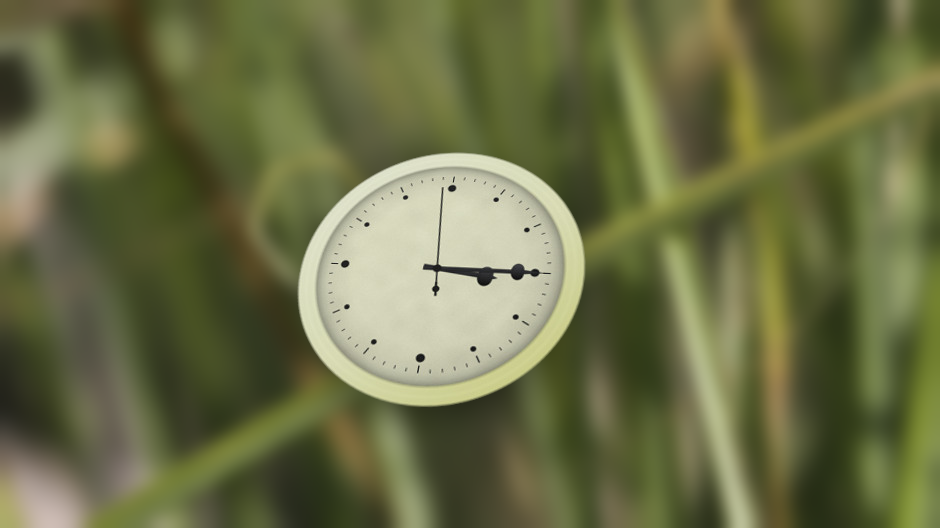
3h14m59s
